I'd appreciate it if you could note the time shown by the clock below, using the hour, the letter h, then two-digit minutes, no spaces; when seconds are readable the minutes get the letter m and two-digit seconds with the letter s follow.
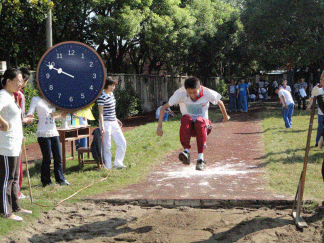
9h49
